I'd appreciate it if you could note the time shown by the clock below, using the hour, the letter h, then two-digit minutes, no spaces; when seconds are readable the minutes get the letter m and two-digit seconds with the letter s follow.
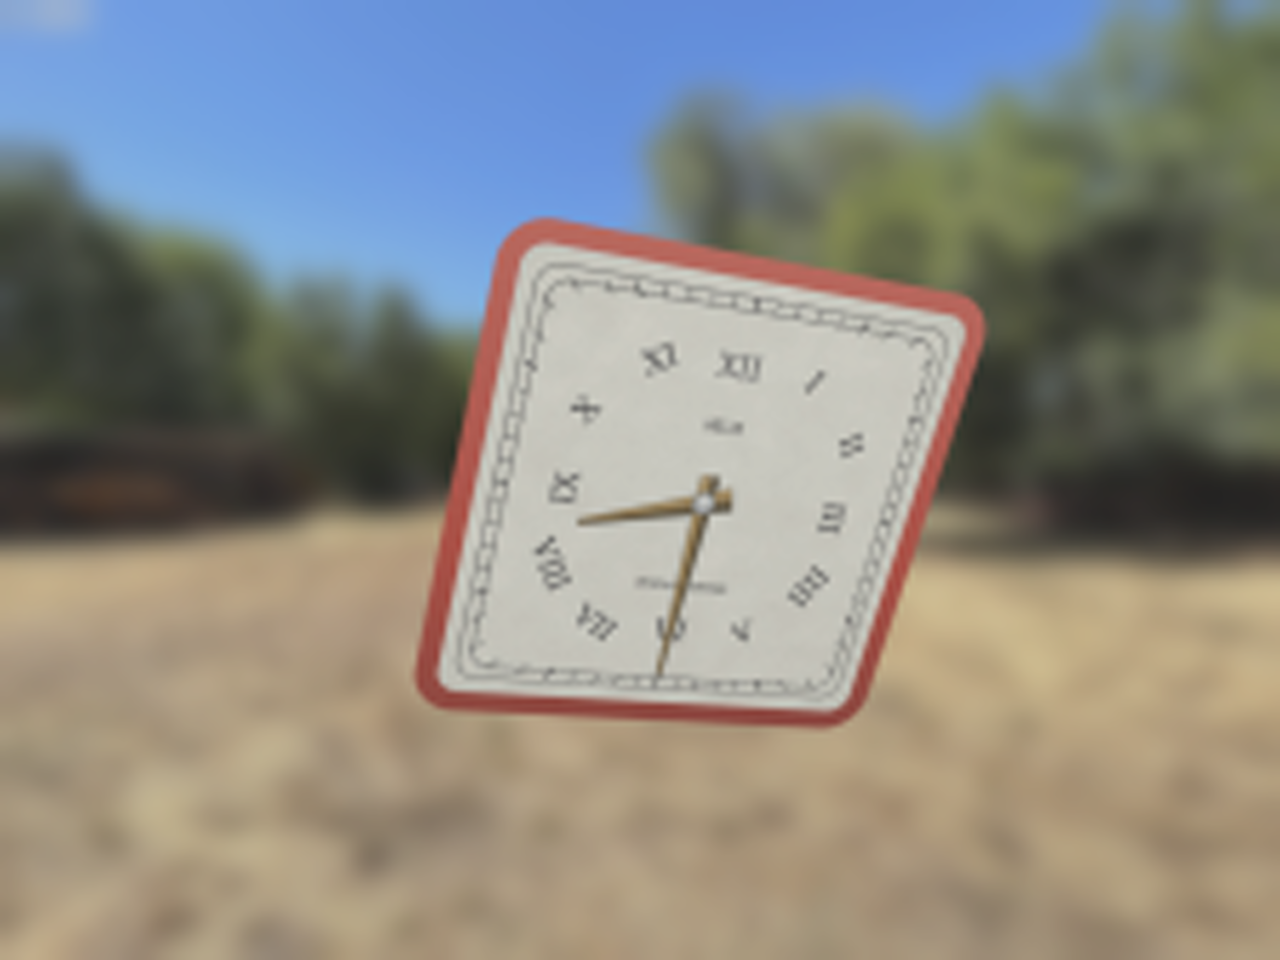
8h30
